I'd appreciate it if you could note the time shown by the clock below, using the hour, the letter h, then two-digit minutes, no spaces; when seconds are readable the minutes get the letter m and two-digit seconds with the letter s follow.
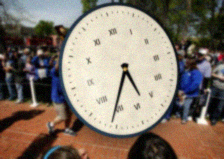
5h36
